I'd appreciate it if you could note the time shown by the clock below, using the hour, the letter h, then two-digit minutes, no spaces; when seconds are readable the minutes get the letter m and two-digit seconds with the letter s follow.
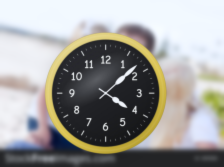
4h08
